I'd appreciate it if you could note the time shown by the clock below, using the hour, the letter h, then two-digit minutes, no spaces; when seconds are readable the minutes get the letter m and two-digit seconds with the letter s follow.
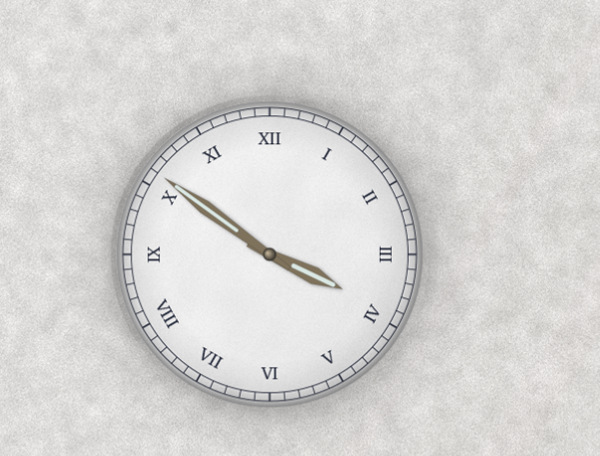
3h51
